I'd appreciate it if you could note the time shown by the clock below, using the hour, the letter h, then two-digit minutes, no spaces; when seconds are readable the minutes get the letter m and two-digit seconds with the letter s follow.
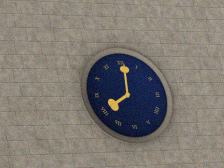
8h01
